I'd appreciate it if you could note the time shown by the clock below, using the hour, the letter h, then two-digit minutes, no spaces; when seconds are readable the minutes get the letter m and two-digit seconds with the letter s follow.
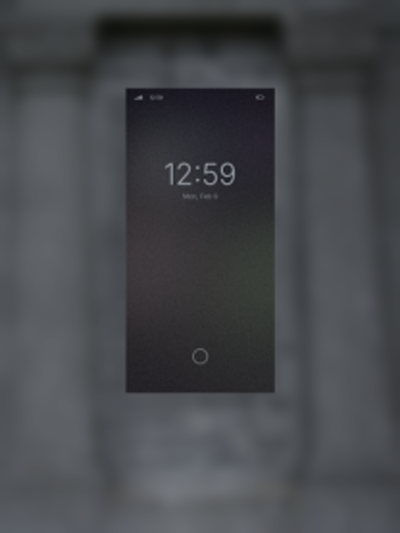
12h59
